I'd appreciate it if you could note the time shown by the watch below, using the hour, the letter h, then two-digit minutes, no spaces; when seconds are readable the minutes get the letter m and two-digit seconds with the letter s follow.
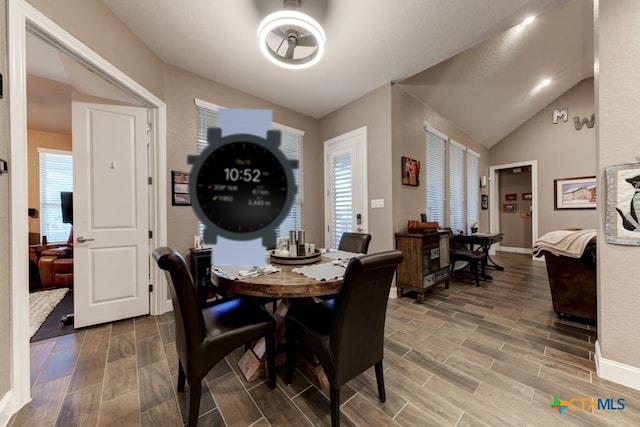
10h52
